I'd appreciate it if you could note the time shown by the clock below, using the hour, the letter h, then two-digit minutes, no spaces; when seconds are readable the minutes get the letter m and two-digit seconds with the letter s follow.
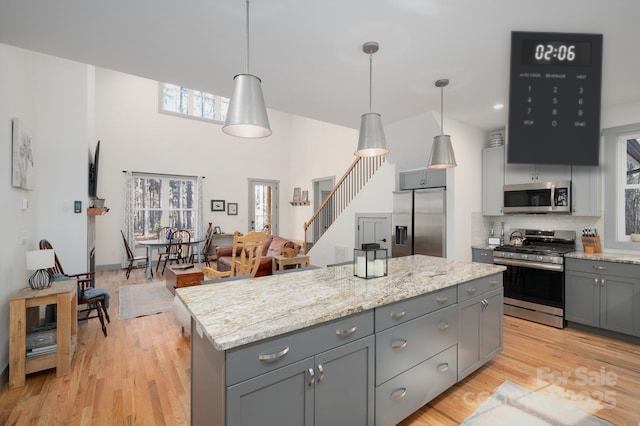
2h06
